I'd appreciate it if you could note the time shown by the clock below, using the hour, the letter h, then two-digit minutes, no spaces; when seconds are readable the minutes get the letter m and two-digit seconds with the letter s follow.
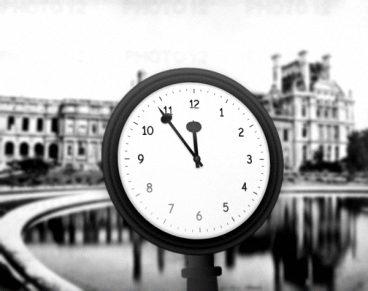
11h54
